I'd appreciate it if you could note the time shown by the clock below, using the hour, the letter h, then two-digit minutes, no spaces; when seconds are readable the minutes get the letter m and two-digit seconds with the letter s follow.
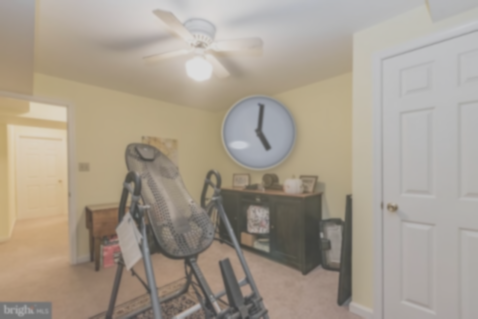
5h01
